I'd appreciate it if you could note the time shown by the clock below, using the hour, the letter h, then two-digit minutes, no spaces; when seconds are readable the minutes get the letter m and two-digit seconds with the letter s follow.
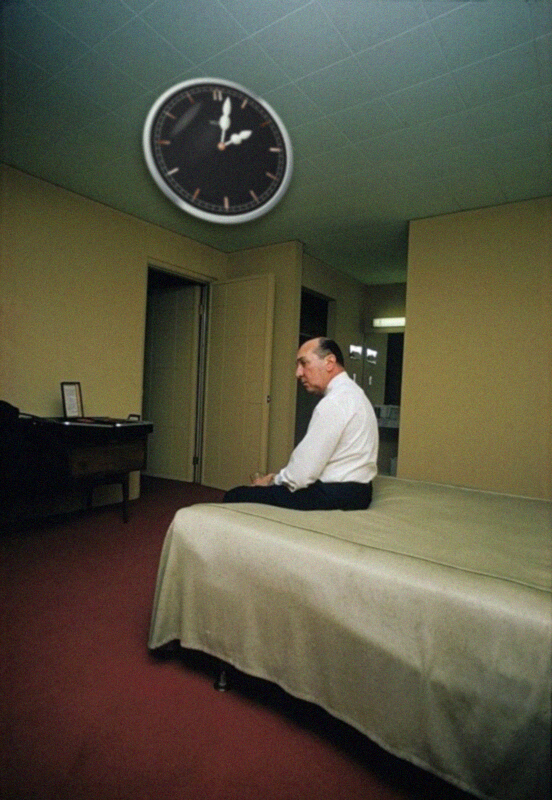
2h02
